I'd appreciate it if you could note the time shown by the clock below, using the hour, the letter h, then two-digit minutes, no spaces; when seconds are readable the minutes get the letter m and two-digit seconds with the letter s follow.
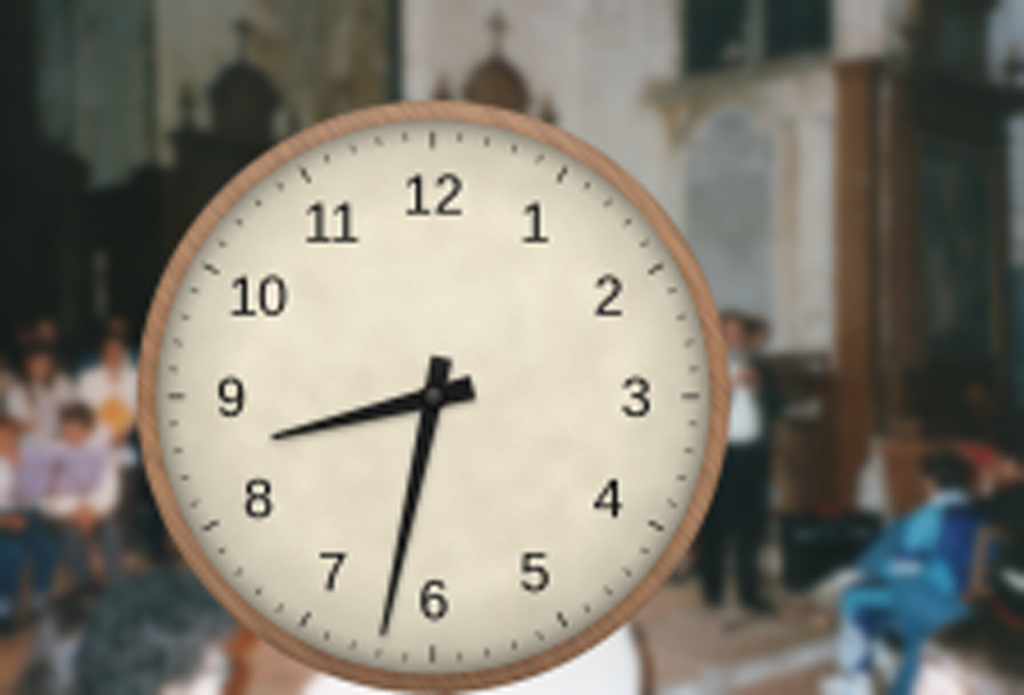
8h32
